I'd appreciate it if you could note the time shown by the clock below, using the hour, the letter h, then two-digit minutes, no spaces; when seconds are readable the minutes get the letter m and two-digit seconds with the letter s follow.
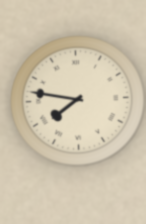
7h47
